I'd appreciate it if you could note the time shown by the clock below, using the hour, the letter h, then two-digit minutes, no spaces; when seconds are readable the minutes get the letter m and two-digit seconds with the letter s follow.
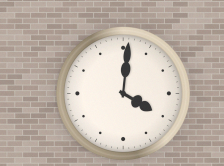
4h01
